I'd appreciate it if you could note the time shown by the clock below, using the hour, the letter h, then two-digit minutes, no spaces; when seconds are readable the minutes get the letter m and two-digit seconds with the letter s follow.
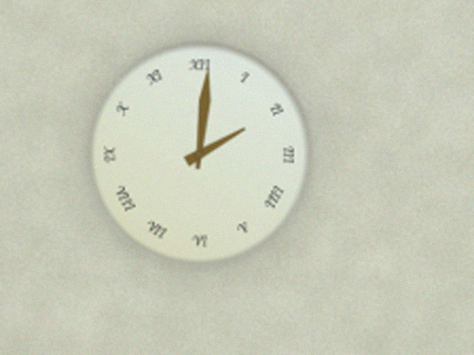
2h01
